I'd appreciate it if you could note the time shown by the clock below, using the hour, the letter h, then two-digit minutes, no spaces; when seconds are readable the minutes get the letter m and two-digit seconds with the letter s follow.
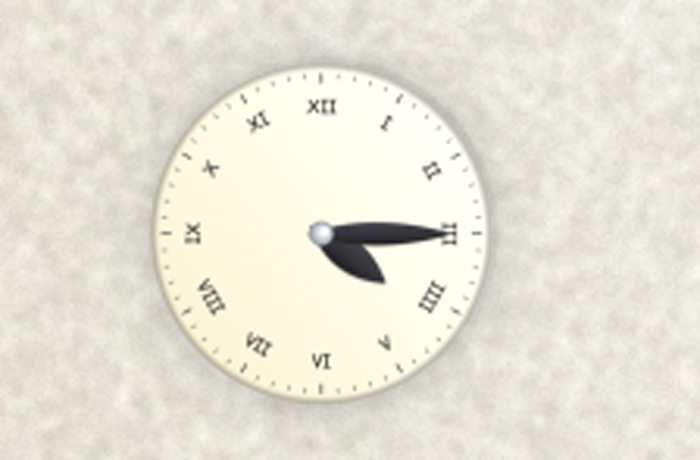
4h15
